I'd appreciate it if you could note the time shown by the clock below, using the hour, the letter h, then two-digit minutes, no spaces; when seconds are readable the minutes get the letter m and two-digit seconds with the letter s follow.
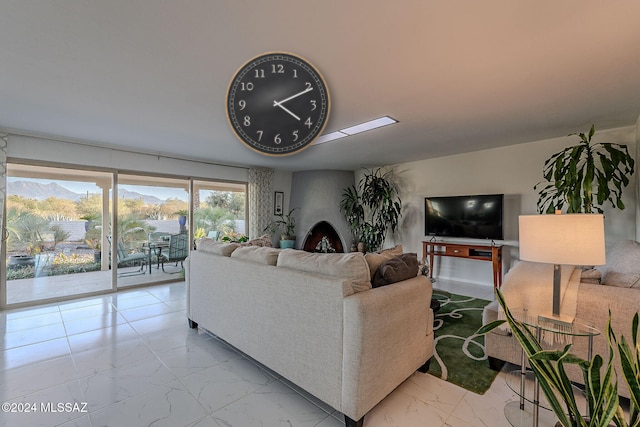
4h11
